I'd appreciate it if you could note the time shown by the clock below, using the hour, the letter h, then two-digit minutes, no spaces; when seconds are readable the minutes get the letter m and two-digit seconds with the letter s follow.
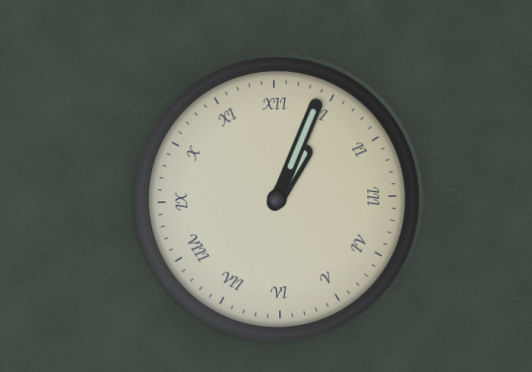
1h04
